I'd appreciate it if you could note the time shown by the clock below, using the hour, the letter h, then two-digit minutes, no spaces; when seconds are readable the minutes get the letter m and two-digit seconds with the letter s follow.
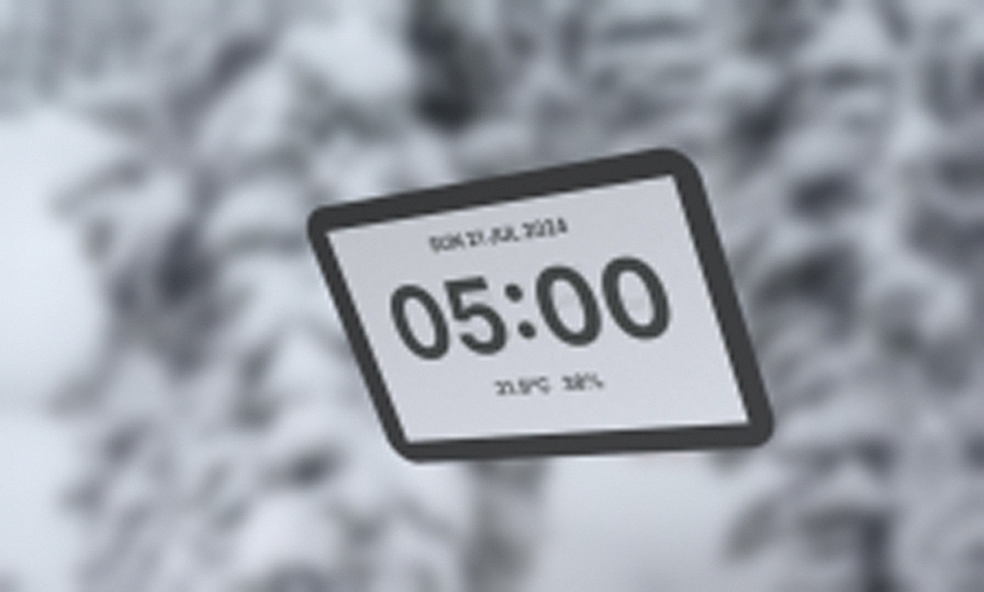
5h00
